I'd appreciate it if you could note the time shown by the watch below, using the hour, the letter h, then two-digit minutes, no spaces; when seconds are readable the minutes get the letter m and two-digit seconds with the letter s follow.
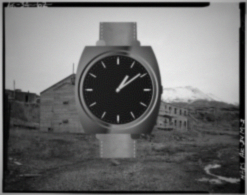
1h09
